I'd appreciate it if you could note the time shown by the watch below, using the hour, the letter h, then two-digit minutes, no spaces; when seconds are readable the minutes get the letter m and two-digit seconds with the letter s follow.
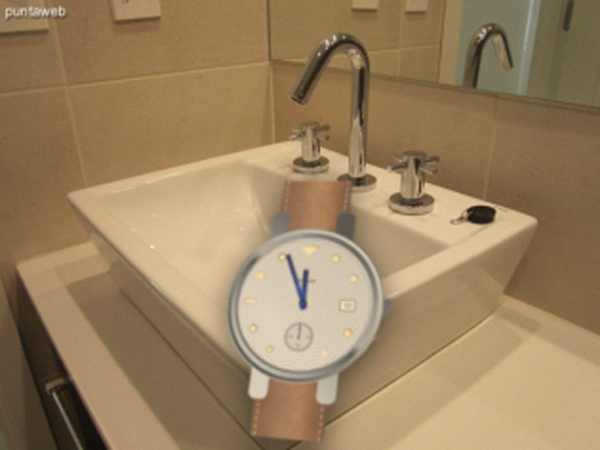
11h56
